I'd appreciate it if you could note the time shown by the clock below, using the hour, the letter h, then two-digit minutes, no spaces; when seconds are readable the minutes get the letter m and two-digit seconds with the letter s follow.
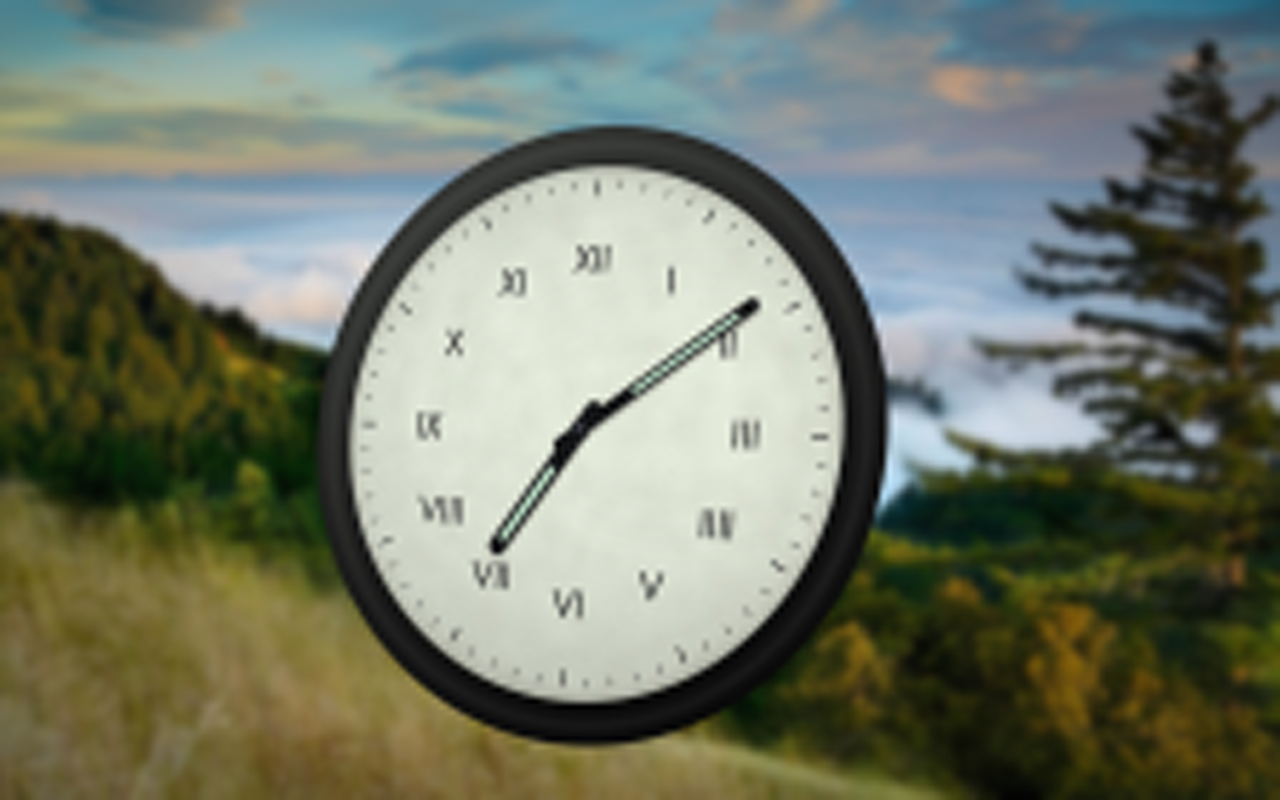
7h09
